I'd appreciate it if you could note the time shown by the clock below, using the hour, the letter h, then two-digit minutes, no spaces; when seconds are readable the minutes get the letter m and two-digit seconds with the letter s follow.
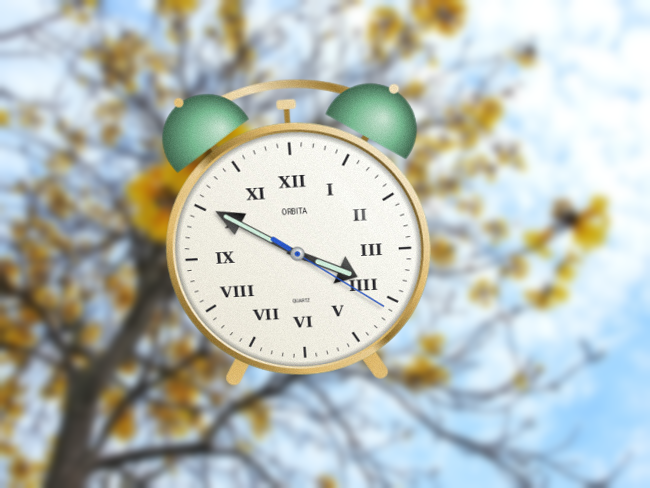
3h50m21s
